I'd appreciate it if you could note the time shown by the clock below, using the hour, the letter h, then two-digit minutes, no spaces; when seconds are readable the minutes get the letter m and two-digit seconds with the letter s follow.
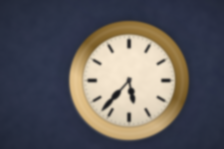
5h37
